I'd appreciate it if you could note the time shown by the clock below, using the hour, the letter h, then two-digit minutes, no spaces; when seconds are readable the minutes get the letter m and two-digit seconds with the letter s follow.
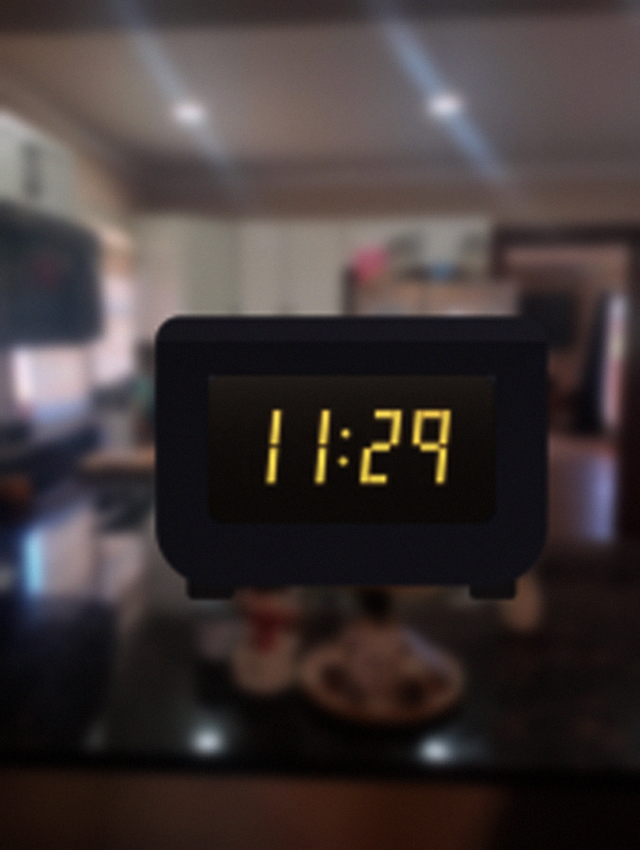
11h29
